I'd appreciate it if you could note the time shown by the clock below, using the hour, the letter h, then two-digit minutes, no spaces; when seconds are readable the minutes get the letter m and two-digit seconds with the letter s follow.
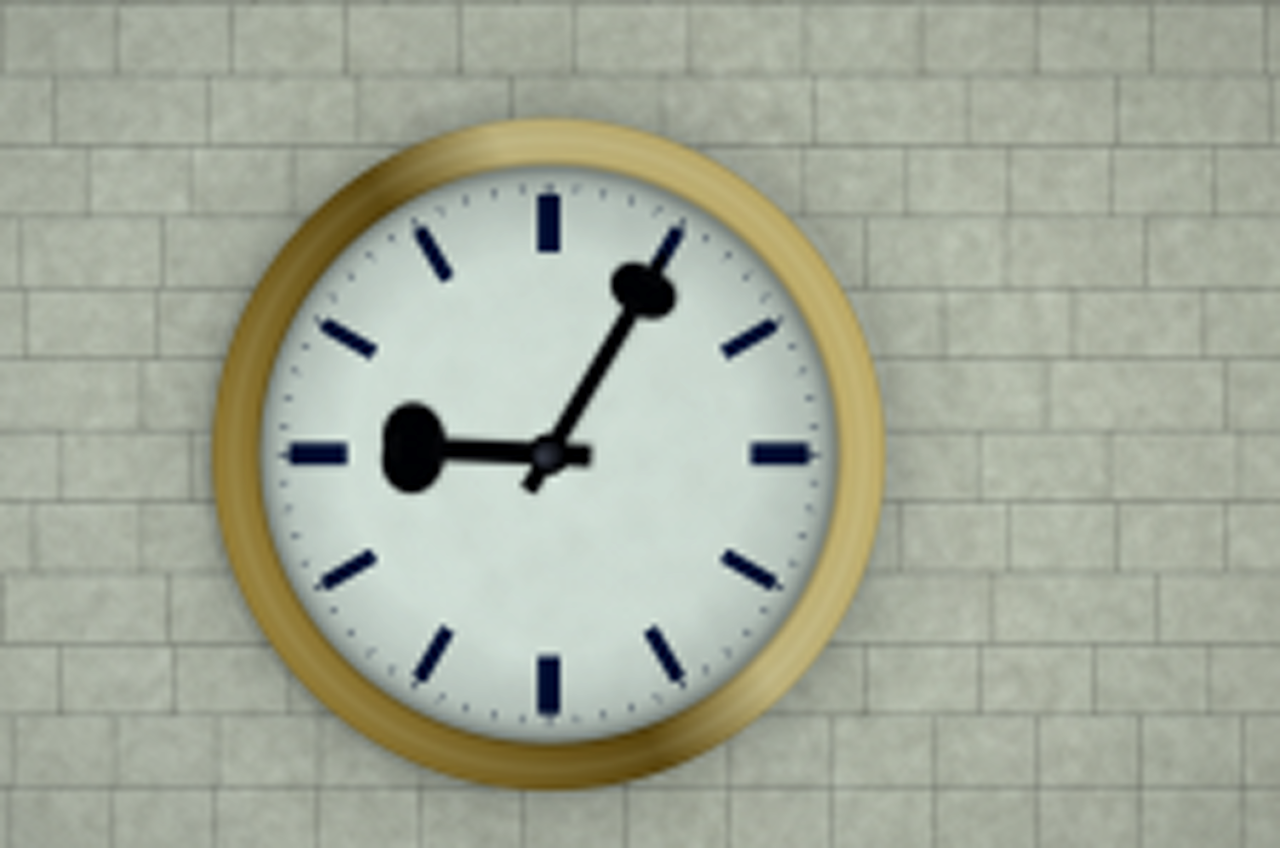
9h05
